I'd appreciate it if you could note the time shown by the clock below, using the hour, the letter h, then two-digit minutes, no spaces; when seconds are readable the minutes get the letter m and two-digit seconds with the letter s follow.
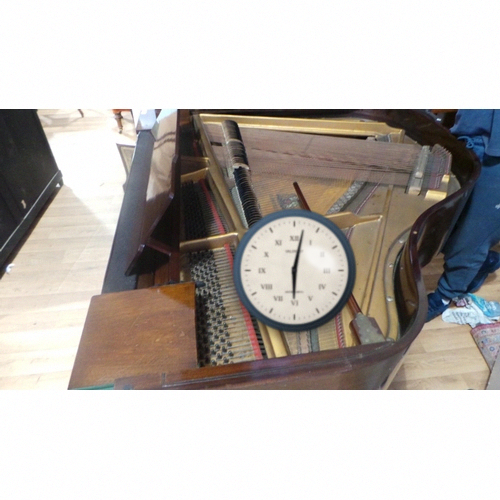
6h02
